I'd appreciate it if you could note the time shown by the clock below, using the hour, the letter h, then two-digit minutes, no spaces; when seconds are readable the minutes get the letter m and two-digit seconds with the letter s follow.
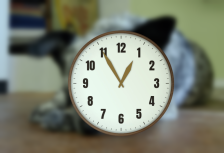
12h55
